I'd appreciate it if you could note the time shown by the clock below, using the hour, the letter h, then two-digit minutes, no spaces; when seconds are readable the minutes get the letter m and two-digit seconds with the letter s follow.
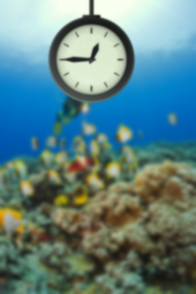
12h45
